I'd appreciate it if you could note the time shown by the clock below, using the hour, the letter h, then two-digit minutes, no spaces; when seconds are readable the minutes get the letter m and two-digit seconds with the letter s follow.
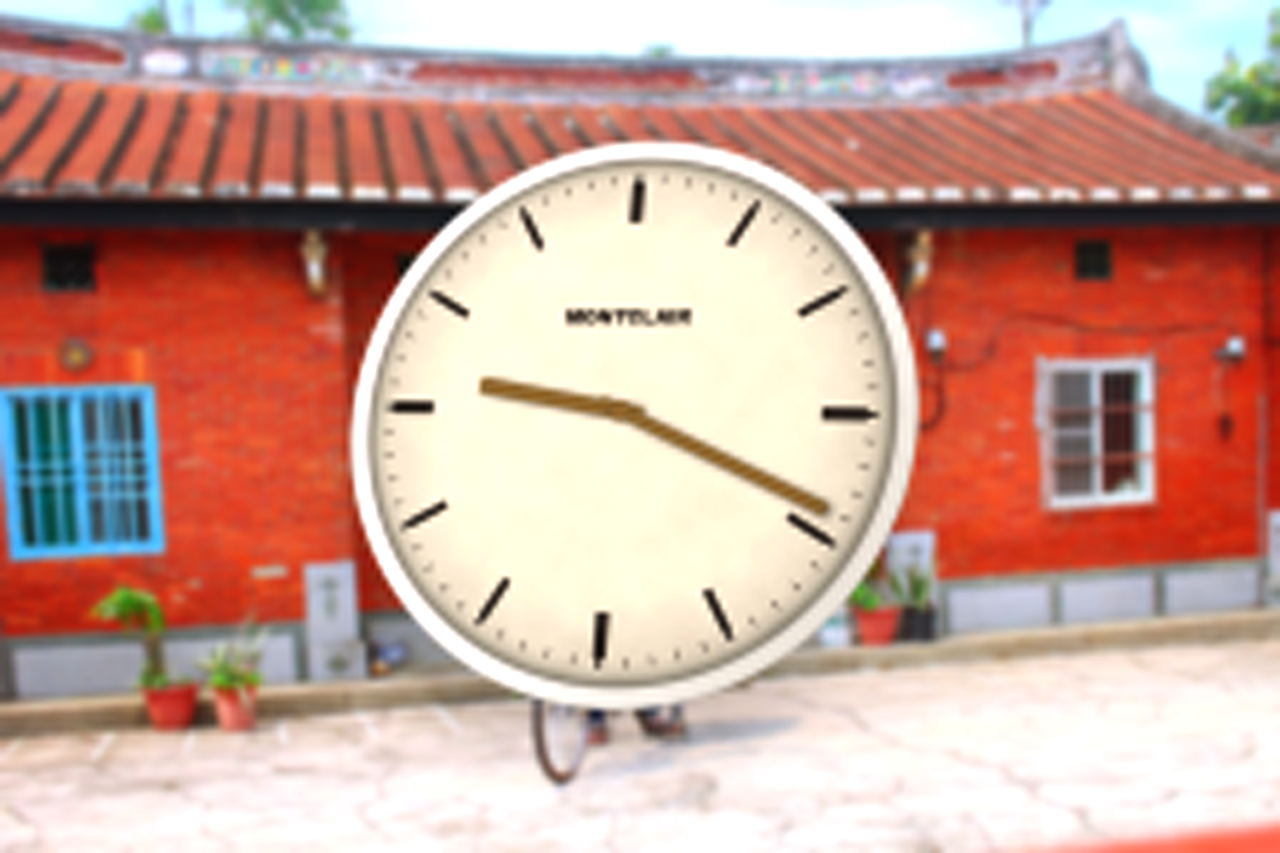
9h19
